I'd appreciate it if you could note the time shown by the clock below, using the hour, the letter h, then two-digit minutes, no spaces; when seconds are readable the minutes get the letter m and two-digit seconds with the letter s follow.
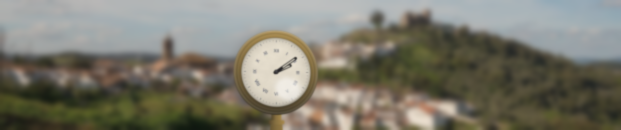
2h09
